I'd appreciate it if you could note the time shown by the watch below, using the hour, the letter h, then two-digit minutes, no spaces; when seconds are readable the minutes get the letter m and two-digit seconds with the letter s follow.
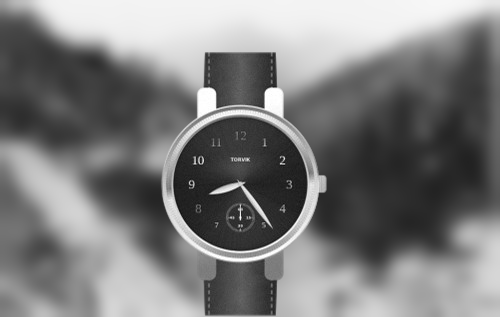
8h24
